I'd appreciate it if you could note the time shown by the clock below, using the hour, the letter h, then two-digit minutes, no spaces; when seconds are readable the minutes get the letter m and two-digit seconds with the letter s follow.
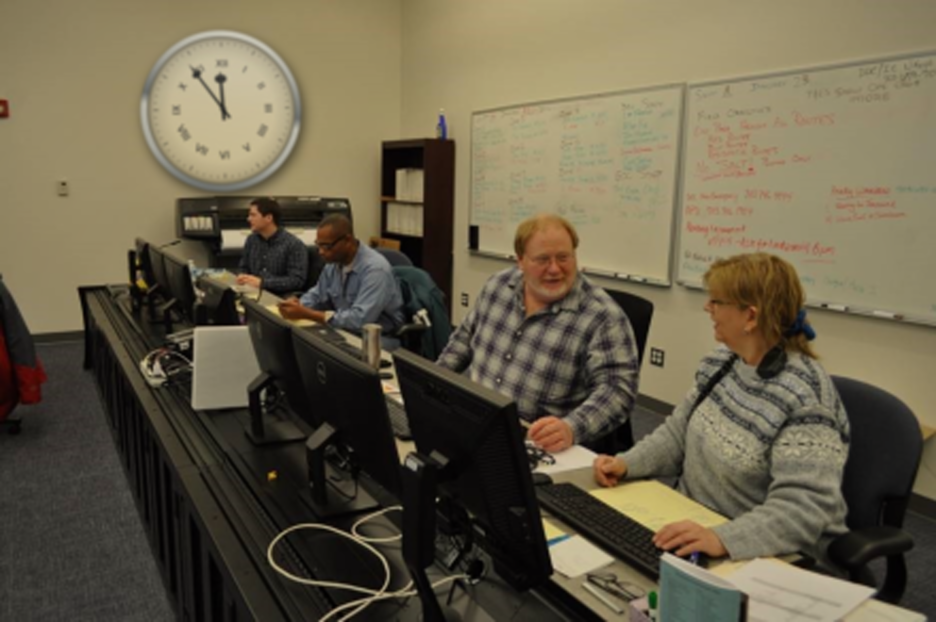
11h54
